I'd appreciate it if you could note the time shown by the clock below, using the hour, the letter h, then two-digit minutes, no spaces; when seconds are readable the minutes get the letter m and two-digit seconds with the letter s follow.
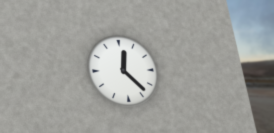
12h23
